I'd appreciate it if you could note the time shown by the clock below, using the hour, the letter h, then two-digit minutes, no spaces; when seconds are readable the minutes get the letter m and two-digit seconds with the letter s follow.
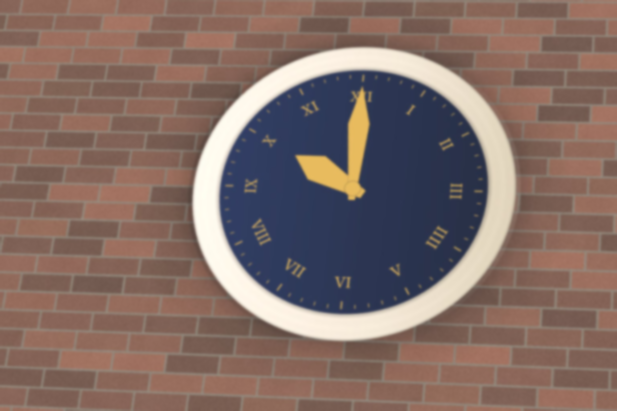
10h00
